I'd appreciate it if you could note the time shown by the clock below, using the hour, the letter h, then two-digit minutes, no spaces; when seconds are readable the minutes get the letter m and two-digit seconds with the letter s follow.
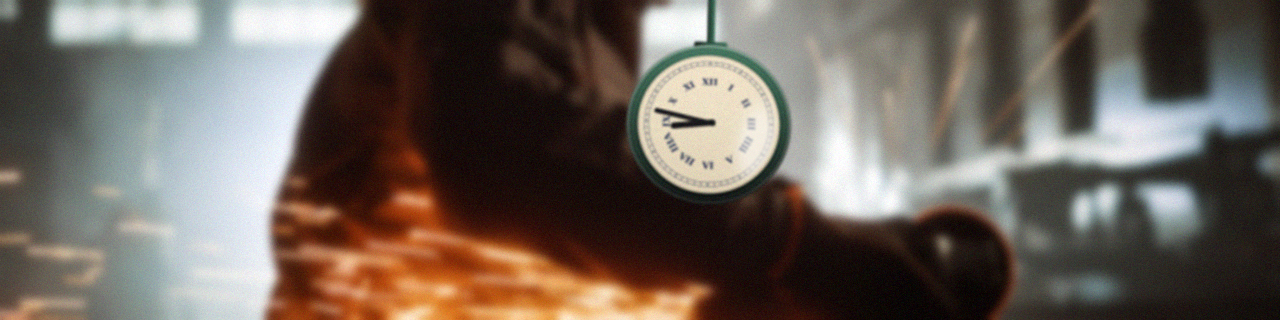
8h47
